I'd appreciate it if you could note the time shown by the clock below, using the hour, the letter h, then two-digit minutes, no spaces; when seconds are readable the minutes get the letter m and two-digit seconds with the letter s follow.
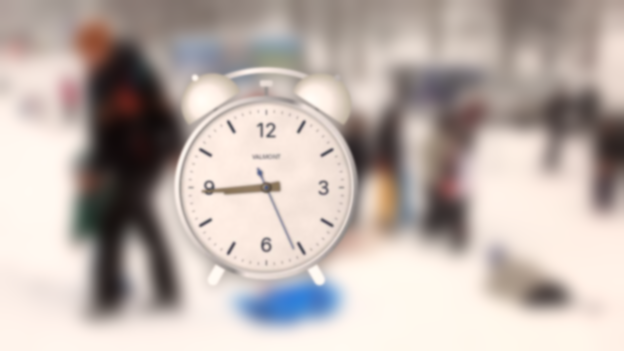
8h44m26s
